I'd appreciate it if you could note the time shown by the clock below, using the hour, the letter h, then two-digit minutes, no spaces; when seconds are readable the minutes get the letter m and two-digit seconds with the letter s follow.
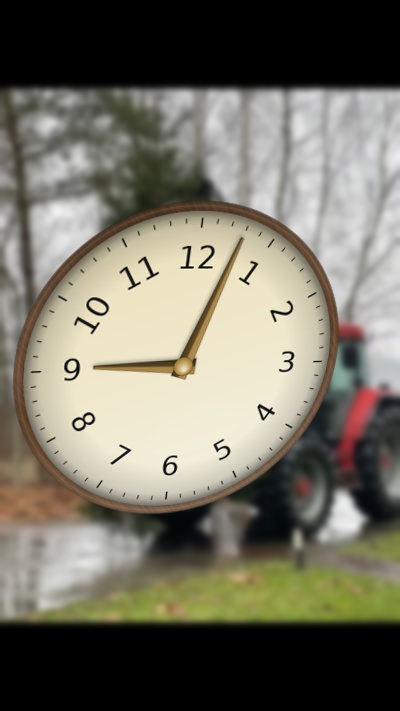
9h03
